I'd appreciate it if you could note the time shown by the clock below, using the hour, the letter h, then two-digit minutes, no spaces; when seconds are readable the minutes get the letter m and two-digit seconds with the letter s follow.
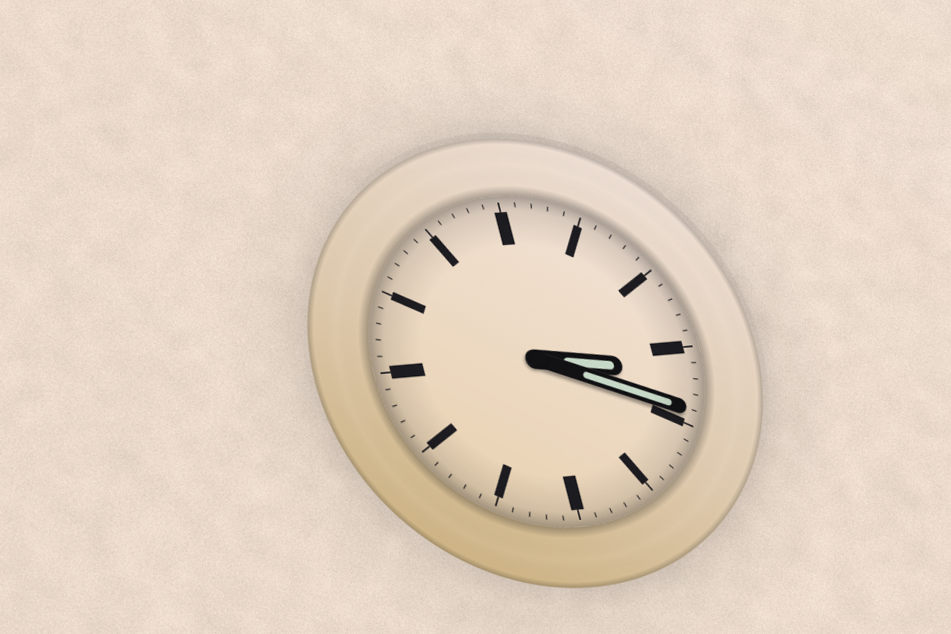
3h19
